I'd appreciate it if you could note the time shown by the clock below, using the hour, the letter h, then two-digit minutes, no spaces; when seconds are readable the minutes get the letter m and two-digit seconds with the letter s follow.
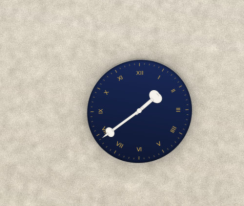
1h39
